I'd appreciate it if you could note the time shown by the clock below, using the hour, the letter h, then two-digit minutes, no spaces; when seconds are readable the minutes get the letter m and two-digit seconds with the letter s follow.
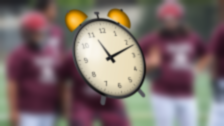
11h12
